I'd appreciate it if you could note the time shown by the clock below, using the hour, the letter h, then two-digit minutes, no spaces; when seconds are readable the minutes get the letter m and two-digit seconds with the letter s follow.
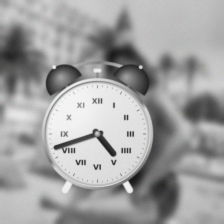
4h42
